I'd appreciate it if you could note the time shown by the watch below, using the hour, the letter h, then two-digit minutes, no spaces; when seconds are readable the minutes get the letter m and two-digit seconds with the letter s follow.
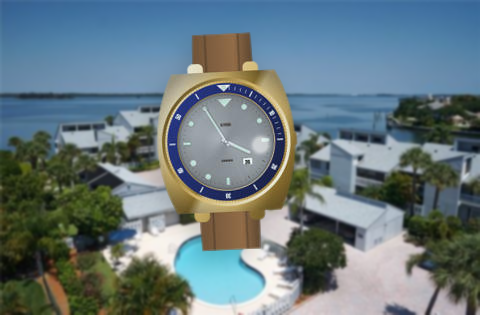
3h55
